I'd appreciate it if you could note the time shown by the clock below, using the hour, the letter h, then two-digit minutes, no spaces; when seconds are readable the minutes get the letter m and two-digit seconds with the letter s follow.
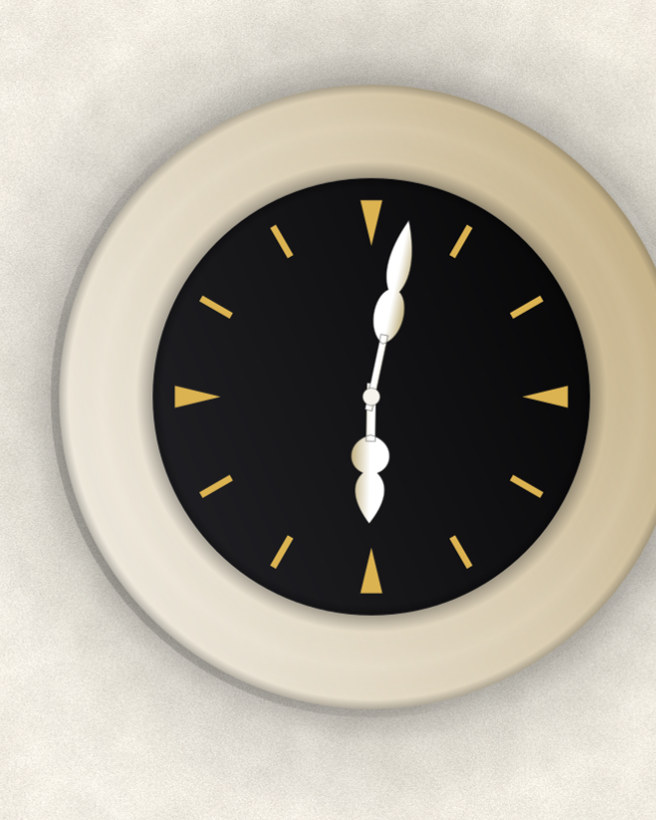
6h02
